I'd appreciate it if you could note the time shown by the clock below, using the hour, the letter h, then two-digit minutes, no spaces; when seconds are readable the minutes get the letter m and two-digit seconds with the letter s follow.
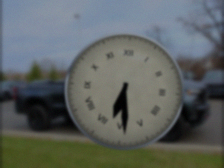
6h29
